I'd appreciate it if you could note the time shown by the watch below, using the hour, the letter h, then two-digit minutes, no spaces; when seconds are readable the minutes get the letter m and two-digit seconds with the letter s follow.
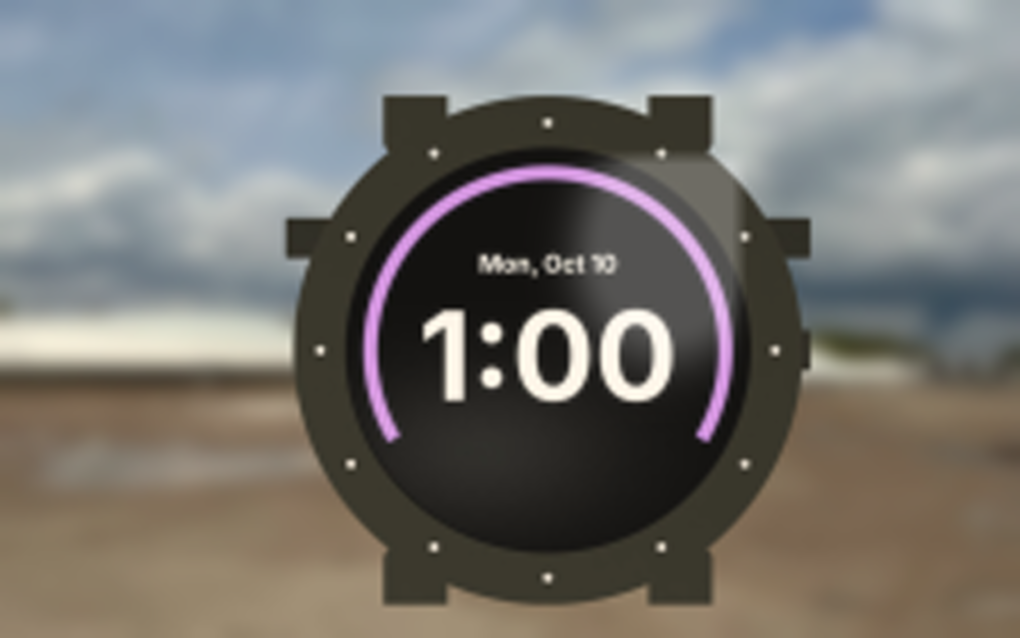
1h00
